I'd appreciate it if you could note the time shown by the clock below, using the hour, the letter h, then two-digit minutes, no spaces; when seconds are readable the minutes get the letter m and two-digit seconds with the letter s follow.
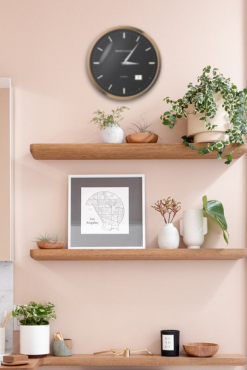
3h06
